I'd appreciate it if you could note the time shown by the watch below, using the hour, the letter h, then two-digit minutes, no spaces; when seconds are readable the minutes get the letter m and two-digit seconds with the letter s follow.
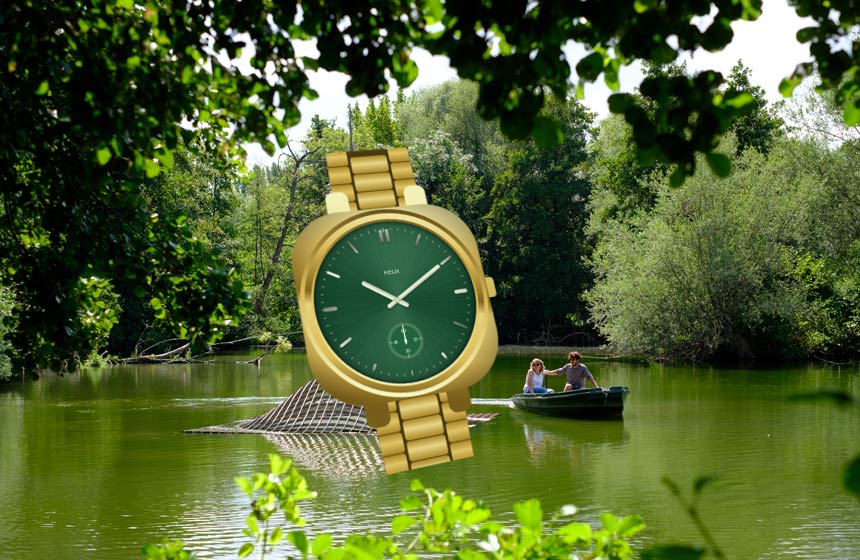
10h10
